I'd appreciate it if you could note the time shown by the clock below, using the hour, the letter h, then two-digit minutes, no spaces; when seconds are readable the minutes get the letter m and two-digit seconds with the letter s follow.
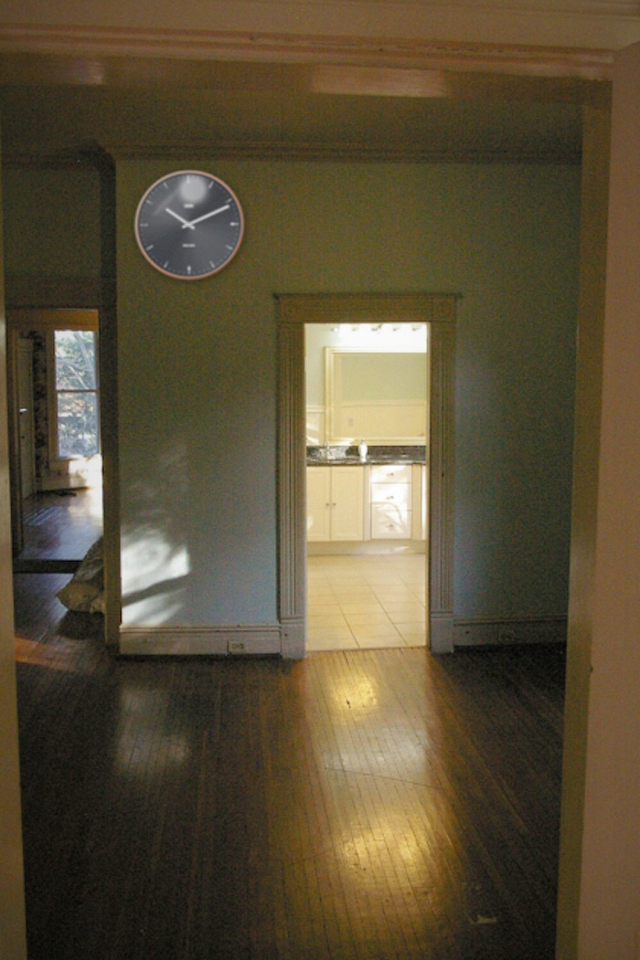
10h11
